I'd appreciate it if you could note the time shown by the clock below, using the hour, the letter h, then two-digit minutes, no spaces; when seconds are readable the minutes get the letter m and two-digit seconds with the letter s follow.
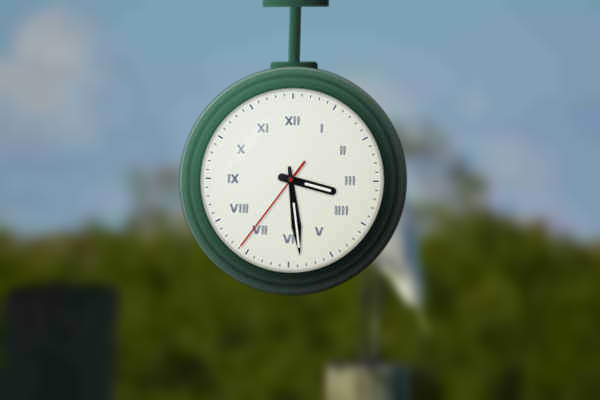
3h28m36s
